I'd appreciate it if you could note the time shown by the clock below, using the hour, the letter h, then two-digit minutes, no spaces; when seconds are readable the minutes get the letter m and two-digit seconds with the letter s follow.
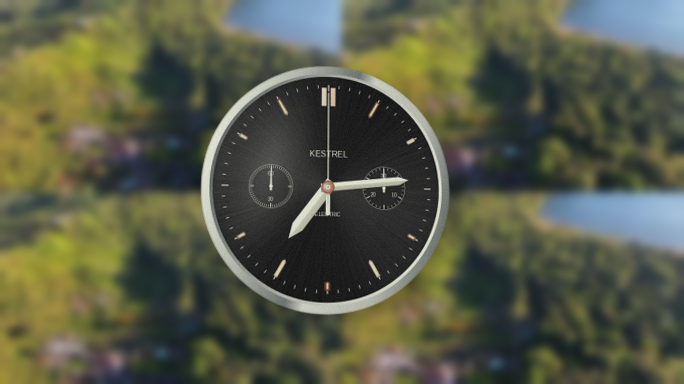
7h14
